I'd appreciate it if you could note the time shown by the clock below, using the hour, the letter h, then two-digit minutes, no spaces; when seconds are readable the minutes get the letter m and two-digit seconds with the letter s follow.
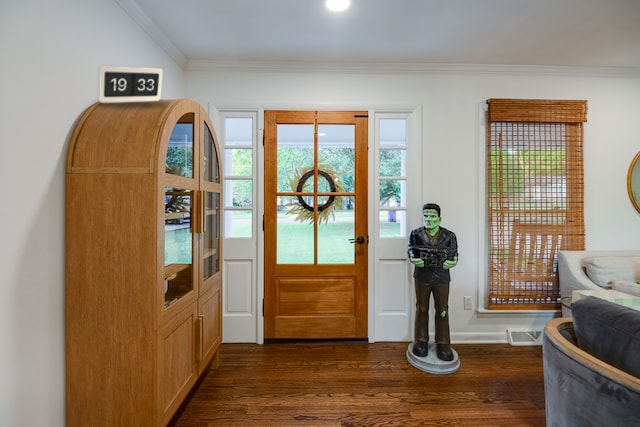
19h33
